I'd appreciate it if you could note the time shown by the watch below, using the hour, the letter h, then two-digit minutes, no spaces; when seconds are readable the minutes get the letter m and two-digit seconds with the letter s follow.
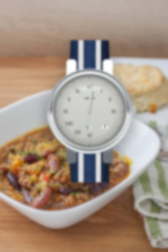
6h01
